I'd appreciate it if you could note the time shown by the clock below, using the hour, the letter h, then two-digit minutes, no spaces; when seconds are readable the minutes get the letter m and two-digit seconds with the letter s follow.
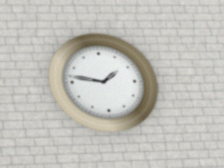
1h47
